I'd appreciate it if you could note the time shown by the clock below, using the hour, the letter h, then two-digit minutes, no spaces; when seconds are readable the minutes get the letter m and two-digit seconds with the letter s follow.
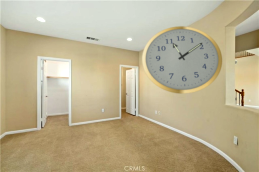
11h09
